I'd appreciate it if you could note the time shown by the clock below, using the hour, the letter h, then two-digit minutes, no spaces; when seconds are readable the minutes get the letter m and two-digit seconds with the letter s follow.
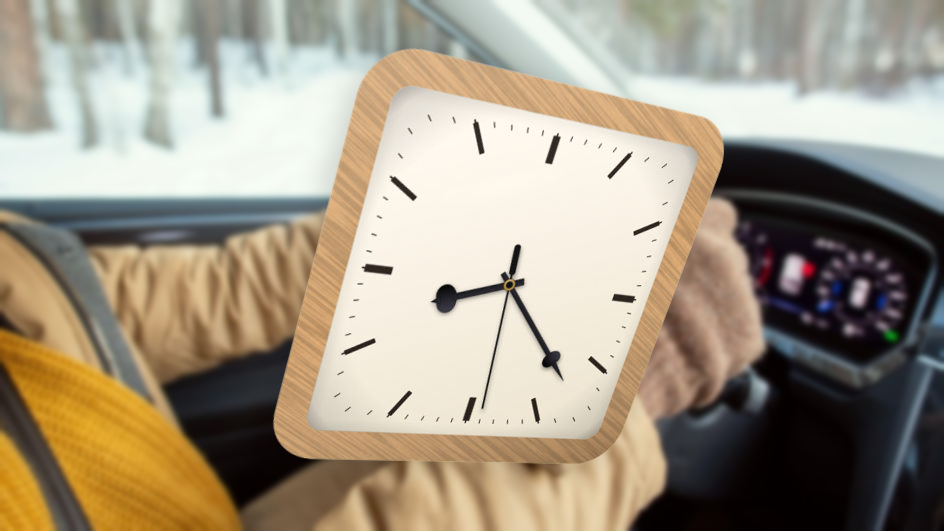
8h22m29s
